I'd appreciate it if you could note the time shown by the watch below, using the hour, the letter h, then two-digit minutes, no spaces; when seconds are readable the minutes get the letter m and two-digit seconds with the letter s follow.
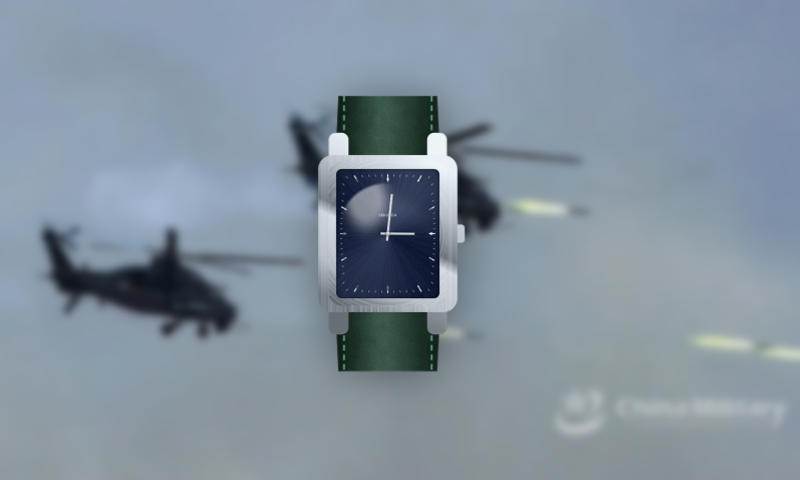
3h01
